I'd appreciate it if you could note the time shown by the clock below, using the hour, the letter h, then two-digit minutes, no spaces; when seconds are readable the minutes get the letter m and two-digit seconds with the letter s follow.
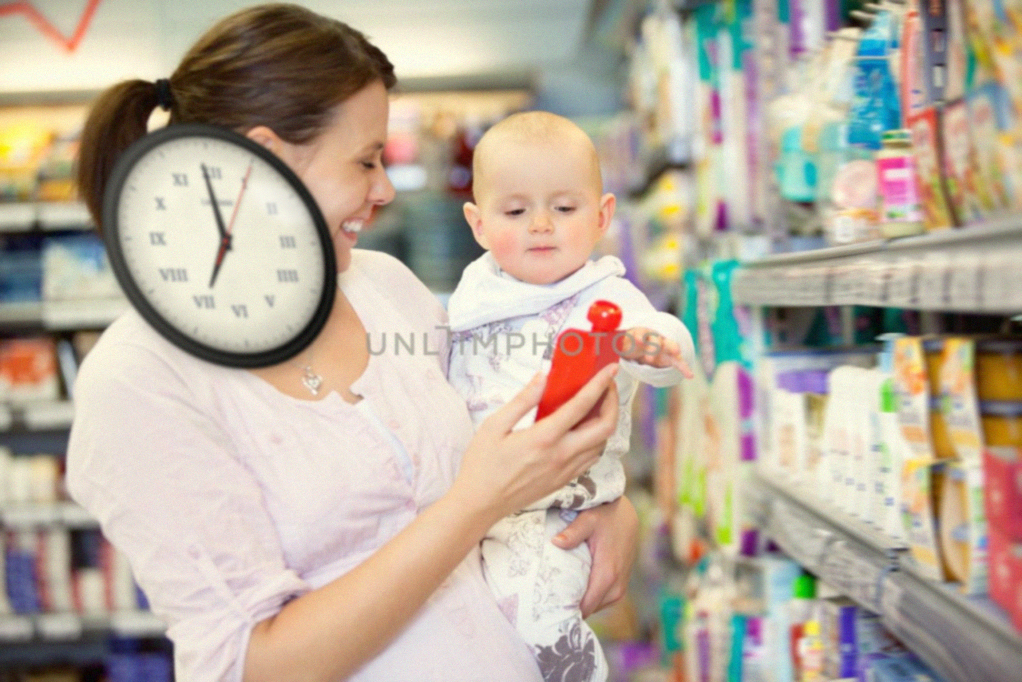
6h59m05s
